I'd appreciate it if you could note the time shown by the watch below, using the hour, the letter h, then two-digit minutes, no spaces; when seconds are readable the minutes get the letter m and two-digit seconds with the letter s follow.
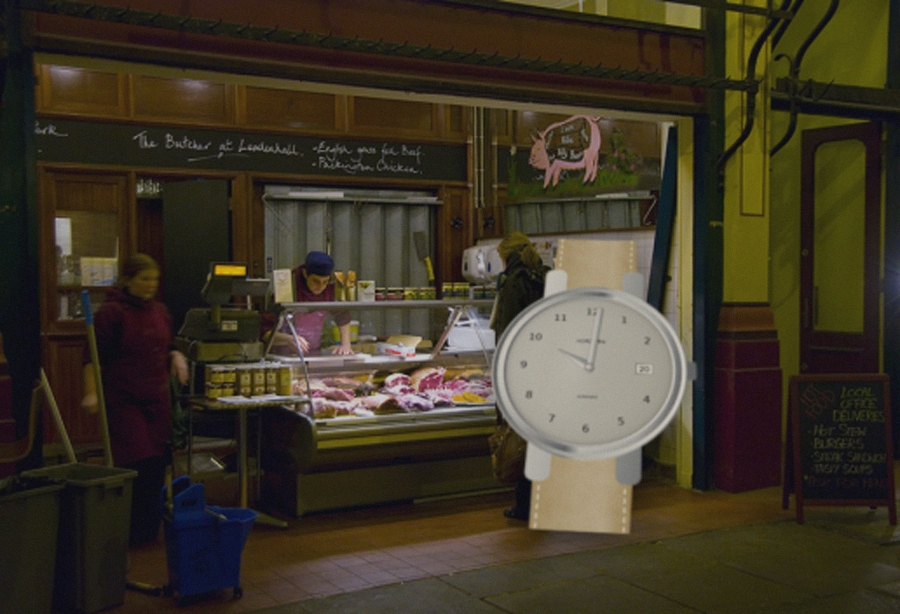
10h01
